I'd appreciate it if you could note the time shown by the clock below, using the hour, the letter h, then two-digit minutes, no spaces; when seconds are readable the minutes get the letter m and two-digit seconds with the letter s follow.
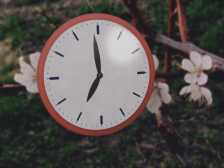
6h59
